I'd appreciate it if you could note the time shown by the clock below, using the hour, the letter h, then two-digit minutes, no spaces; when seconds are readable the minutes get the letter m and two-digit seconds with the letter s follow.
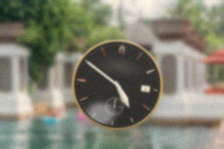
4h50
